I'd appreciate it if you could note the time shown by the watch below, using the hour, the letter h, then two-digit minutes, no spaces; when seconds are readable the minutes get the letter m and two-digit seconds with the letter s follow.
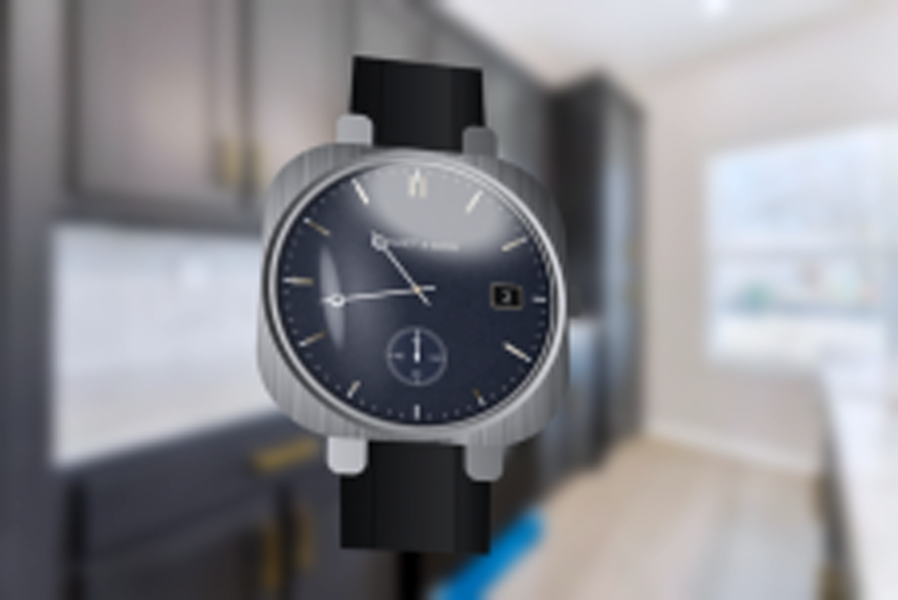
10h43
